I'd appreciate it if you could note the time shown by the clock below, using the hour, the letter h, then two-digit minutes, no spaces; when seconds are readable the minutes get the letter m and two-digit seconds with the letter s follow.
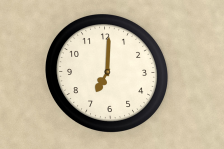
7h01
